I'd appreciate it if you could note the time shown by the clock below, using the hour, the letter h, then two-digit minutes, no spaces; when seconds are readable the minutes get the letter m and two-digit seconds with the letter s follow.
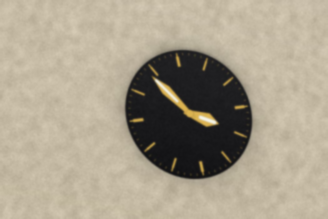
3h54
